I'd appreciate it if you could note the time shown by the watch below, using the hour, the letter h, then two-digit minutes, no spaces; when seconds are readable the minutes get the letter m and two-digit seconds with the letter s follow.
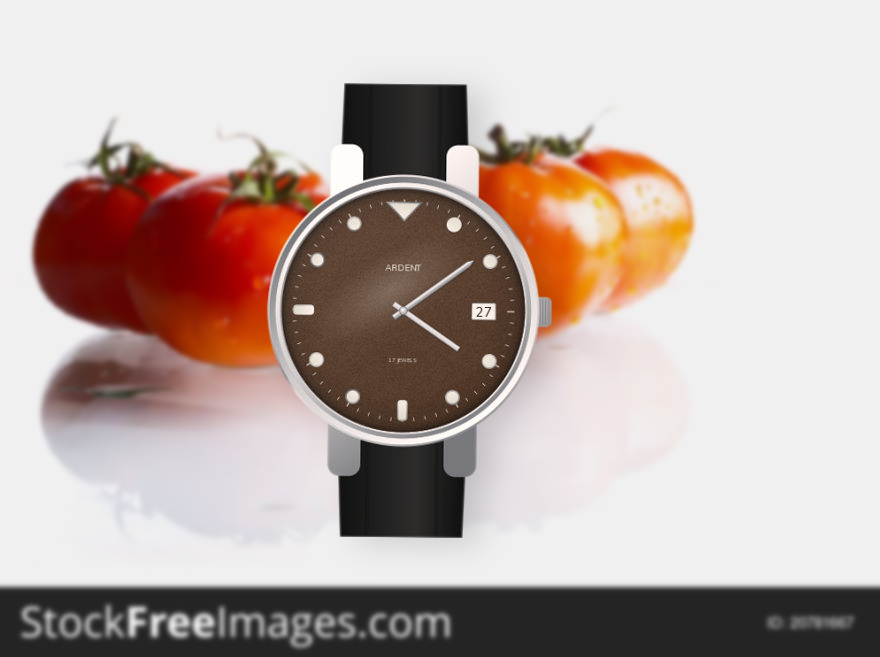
4h09
